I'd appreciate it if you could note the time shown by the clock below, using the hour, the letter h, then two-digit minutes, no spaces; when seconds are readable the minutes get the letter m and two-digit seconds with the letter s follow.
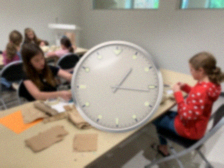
1h16
